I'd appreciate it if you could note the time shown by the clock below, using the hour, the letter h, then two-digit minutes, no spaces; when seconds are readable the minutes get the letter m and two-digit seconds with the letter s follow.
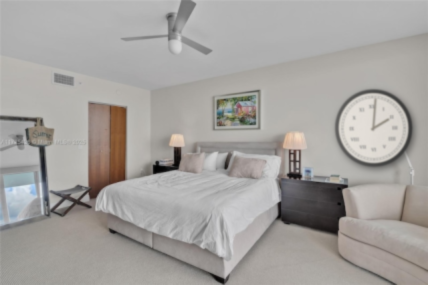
2h01
